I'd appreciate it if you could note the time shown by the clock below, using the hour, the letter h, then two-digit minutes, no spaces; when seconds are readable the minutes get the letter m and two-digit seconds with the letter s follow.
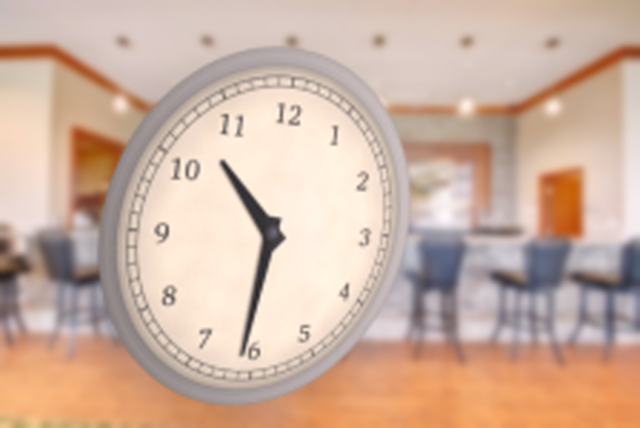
10h31
